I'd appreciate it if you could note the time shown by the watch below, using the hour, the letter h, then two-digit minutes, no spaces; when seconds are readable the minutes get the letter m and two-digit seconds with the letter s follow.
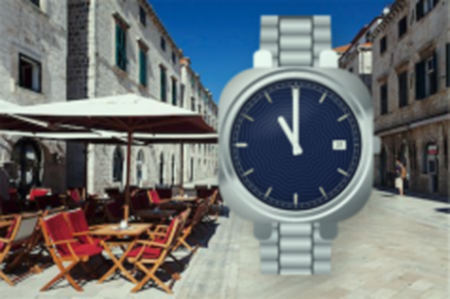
11h00
